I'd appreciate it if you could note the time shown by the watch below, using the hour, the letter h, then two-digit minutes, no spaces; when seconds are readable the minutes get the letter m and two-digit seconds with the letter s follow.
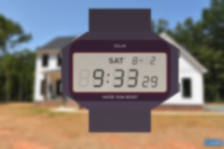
9h33m29s
